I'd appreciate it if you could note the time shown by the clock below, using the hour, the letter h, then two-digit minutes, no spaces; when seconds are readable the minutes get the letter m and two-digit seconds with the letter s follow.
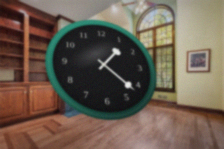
1h22
